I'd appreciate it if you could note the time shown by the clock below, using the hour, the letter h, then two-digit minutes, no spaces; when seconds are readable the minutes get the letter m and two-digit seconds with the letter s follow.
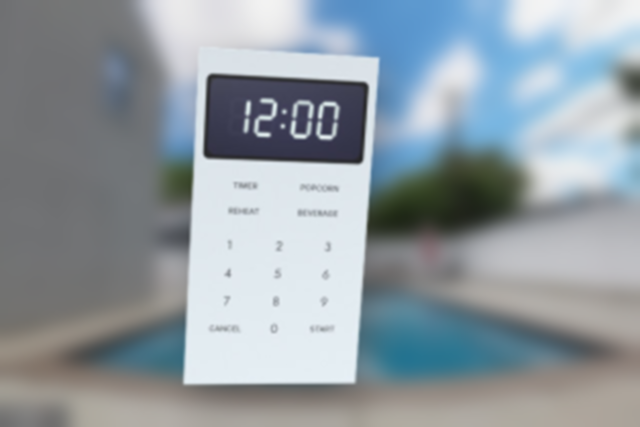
12h00
